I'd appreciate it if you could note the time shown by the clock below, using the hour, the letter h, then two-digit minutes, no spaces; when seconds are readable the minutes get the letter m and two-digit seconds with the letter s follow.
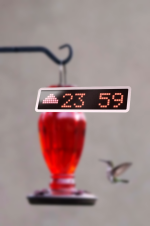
23h59
